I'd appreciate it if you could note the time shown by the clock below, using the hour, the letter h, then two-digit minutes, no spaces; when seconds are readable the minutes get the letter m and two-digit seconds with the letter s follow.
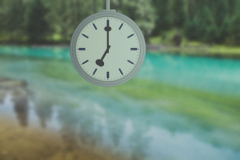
7h00
